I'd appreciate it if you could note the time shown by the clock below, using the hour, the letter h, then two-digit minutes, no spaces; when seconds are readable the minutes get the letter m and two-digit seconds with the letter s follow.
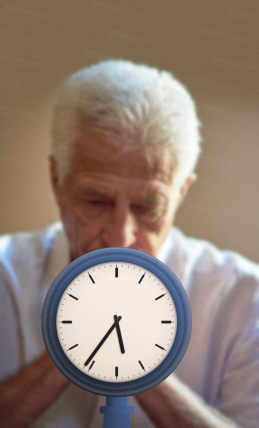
5h36
